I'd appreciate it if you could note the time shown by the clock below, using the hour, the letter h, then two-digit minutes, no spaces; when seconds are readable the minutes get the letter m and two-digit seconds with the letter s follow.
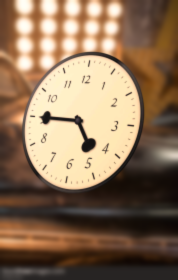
4h45
